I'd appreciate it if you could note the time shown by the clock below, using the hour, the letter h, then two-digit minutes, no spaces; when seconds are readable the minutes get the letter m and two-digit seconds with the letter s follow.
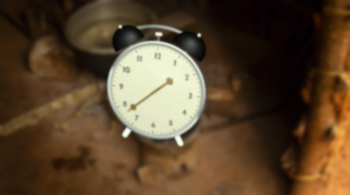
1h38
